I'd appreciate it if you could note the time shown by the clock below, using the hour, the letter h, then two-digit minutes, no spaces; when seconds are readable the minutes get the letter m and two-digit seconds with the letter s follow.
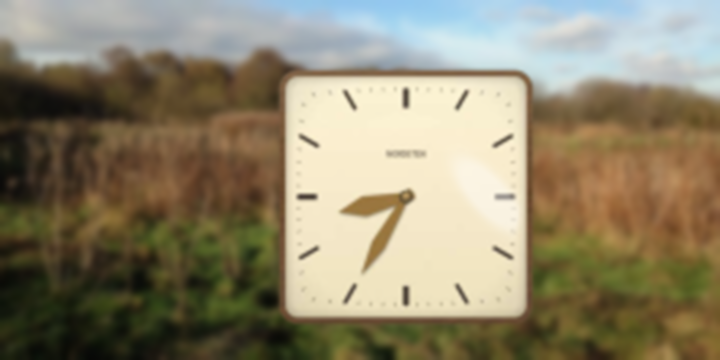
8h35
